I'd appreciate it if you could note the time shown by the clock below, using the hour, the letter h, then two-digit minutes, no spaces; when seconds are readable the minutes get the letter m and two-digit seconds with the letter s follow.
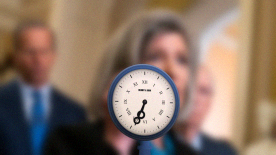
6h34
